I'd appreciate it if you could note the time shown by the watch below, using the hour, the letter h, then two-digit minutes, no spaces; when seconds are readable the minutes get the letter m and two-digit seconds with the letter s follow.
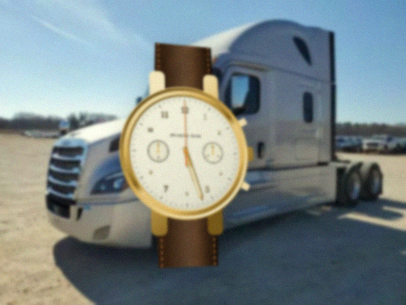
5h27
